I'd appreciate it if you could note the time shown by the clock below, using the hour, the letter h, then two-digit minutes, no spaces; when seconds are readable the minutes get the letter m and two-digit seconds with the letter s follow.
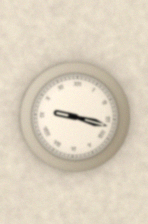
9h17
